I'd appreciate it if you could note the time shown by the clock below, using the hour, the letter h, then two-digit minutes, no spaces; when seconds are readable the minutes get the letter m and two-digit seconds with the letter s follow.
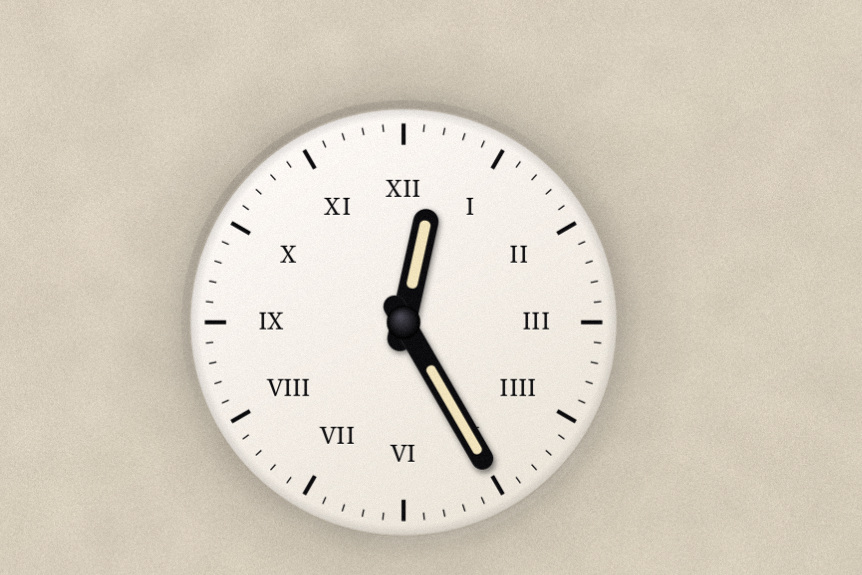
12h25
